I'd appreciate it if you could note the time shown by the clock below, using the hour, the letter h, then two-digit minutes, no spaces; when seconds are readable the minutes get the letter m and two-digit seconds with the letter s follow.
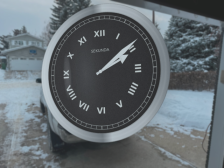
2h09
